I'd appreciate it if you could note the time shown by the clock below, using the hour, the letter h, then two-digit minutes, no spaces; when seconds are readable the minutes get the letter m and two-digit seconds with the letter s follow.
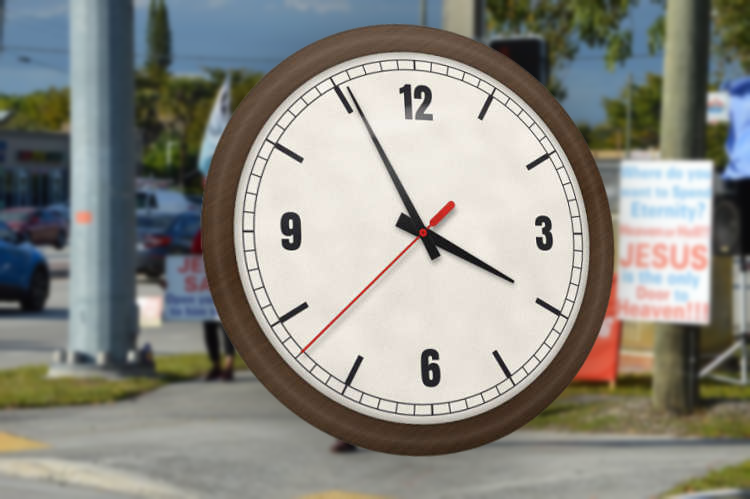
3h55m38s
